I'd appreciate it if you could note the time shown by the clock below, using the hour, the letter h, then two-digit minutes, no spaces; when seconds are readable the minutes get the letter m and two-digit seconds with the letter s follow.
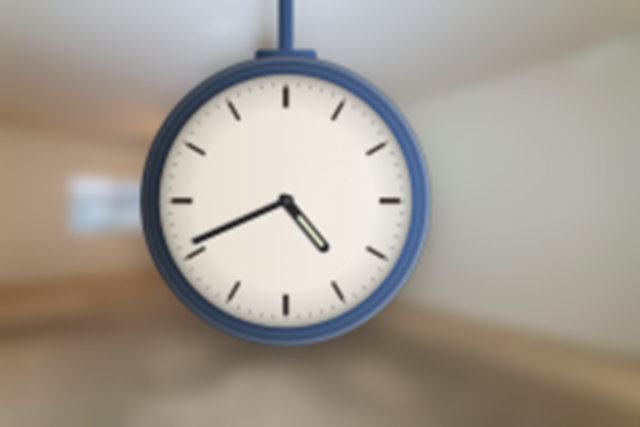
4h41
